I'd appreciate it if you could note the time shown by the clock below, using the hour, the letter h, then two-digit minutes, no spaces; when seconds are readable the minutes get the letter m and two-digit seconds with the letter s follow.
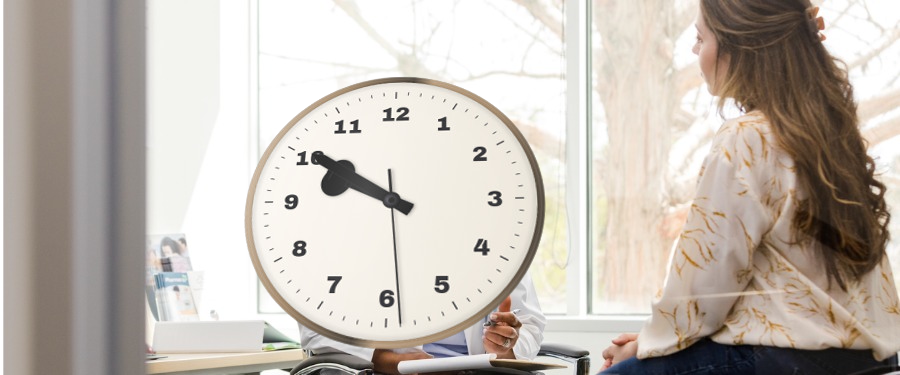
9h50m29s
